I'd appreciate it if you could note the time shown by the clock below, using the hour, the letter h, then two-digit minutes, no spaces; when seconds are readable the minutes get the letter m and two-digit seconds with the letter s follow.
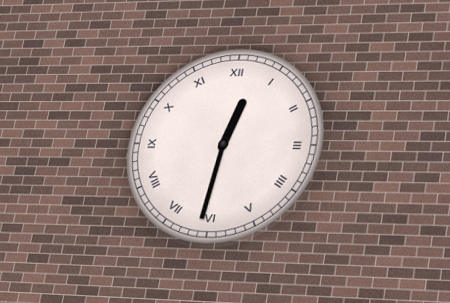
12h31
